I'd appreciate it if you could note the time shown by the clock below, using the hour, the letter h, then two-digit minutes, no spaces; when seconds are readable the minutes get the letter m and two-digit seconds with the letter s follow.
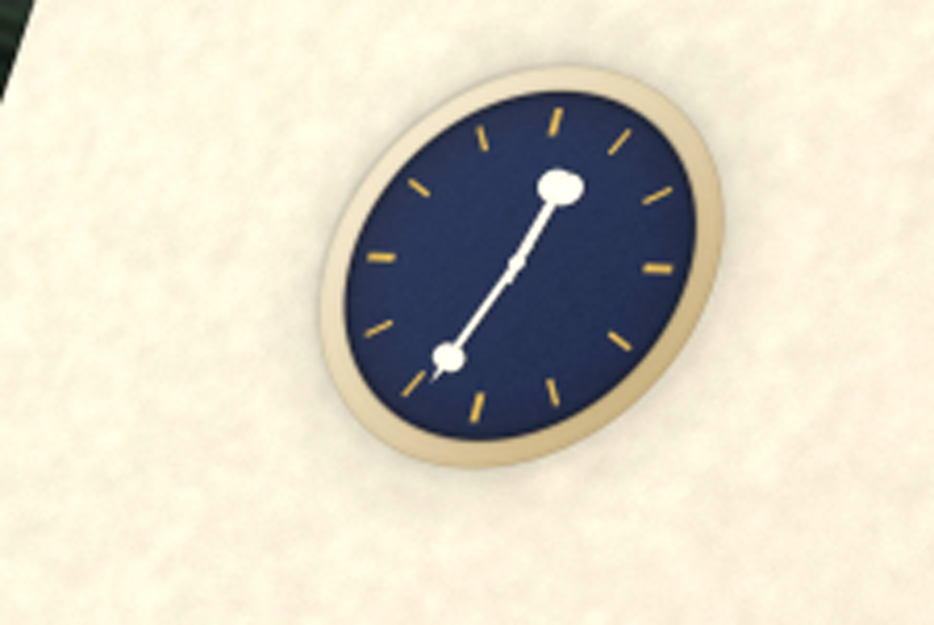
12h34
